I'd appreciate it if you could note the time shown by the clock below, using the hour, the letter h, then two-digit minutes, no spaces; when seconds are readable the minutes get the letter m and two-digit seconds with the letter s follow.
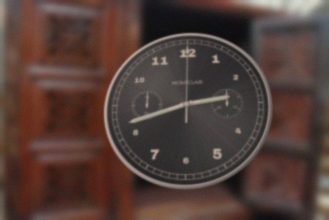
2h42
